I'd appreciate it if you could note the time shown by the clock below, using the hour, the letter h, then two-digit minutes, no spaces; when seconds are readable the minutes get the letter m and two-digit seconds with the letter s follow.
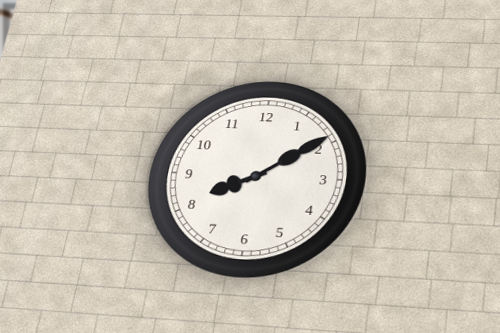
8h09
